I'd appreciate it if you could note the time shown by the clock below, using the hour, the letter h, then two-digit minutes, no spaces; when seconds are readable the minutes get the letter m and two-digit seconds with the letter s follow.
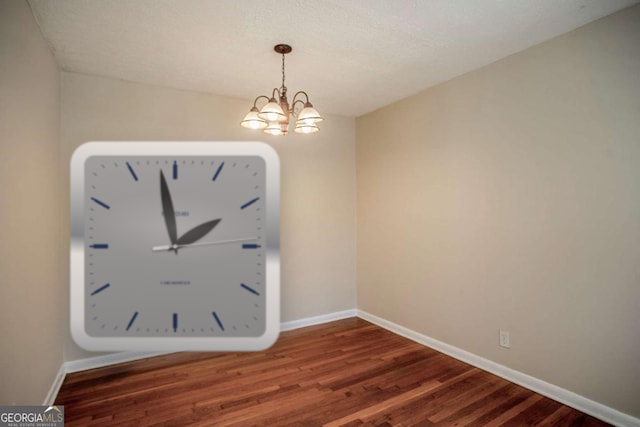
1h58m14s
